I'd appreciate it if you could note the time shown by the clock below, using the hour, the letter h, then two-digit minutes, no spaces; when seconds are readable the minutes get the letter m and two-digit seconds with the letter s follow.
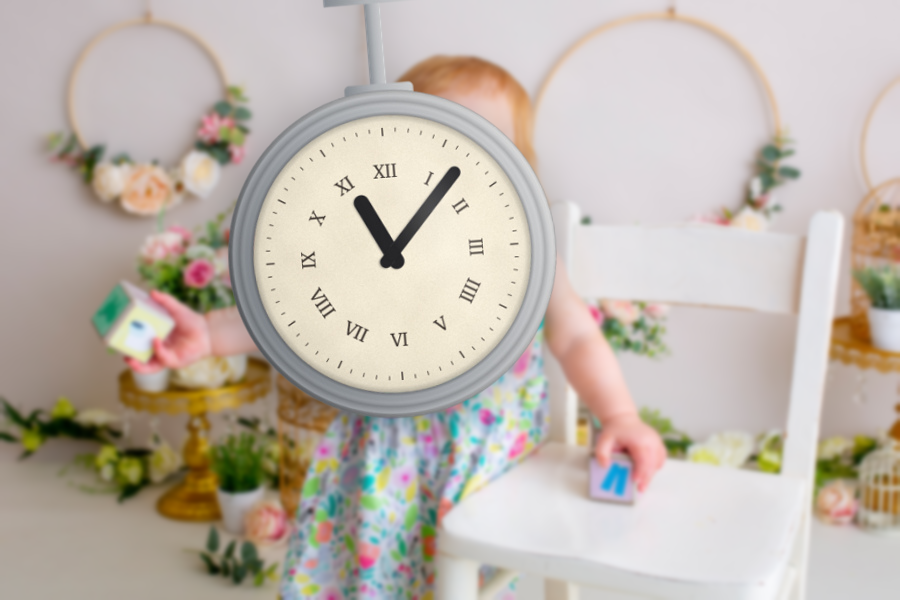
11h07
